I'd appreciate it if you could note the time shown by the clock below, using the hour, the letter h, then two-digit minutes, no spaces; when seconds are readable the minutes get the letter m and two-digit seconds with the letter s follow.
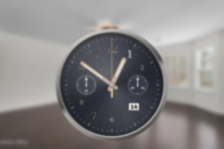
12h51
